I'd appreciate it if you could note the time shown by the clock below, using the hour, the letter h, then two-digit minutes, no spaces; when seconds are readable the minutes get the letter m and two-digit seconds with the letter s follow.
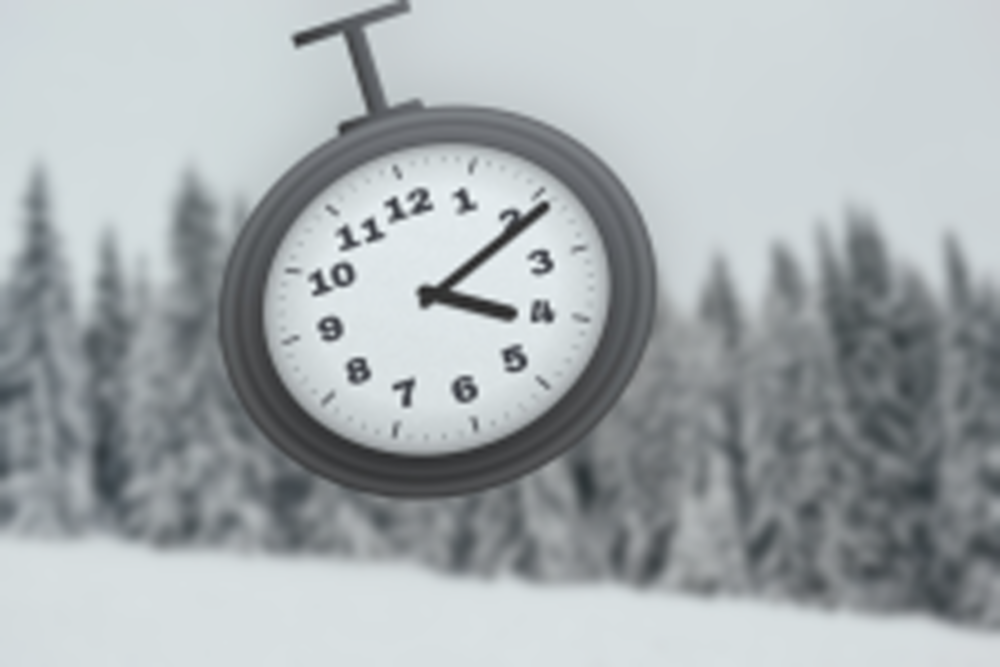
4h11
